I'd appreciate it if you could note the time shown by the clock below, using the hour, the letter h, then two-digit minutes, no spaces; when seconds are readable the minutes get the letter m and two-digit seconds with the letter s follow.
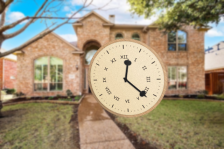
12h22
